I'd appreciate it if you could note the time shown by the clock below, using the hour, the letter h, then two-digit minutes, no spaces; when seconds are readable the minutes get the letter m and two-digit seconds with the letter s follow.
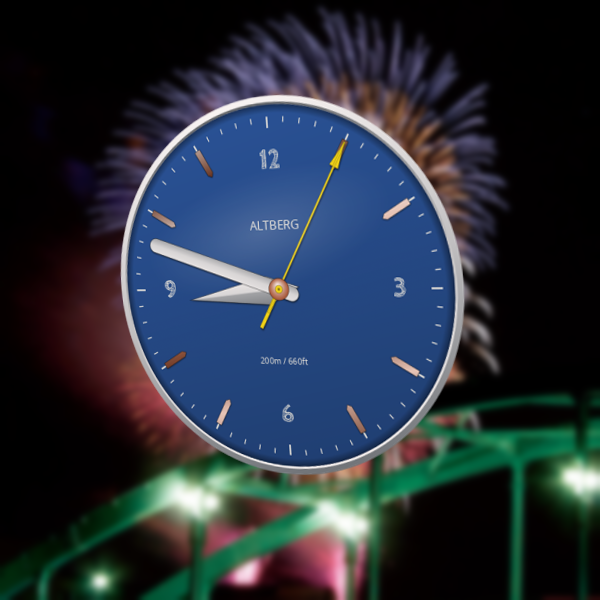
8h48m05s
